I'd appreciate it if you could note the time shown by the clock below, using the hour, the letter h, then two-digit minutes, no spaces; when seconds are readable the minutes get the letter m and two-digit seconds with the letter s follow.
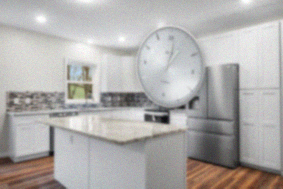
1h01
